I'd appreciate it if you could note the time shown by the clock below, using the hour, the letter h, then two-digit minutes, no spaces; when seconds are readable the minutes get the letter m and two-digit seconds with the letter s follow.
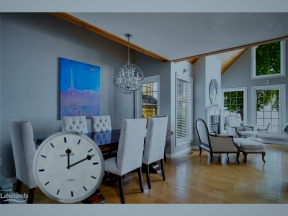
12h12
